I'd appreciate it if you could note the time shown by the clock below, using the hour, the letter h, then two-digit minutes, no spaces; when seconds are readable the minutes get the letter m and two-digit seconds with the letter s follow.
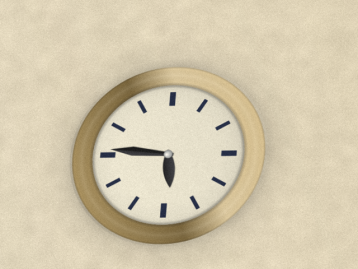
5h46
